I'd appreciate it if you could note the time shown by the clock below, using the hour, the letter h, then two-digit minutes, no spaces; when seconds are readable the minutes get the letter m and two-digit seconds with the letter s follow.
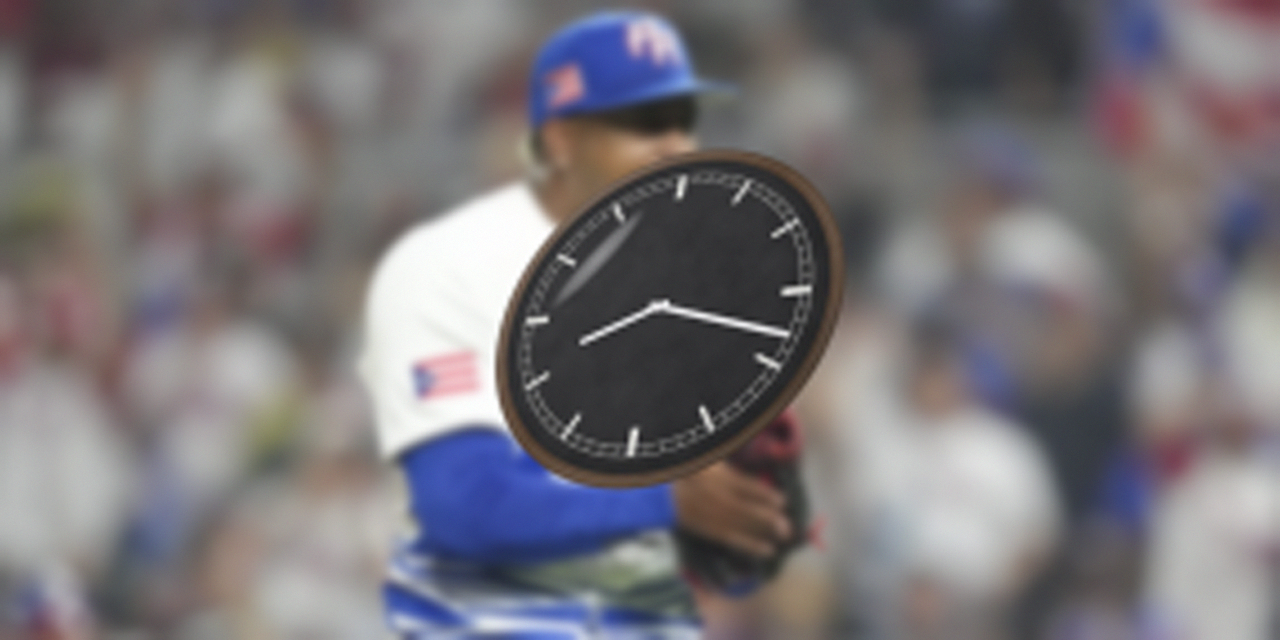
8h18
